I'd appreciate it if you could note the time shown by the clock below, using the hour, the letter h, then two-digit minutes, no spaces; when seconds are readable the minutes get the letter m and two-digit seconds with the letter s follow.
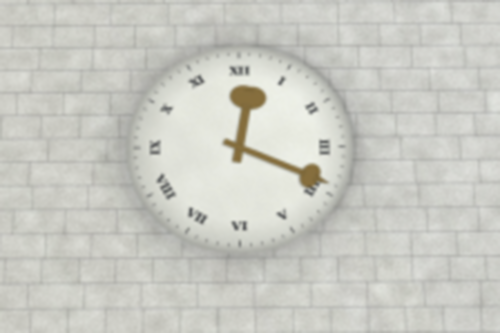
12h19
